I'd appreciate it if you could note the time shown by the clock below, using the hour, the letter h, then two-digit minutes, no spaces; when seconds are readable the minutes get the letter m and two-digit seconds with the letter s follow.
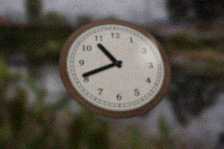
10h41
